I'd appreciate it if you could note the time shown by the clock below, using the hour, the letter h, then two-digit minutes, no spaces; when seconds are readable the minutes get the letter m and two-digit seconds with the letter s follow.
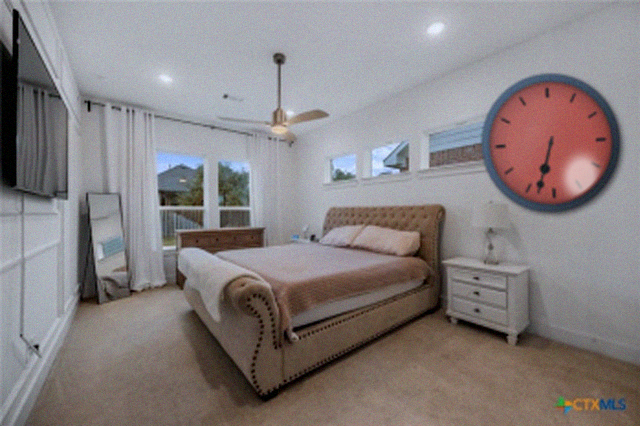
6h33
